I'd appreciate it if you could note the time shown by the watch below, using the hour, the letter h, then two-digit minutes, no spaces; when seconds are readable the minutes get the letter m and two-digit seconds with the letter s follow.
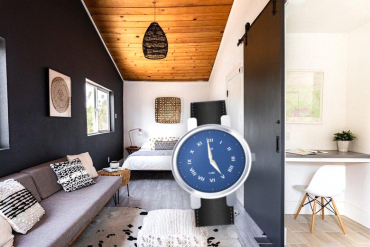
4h59
